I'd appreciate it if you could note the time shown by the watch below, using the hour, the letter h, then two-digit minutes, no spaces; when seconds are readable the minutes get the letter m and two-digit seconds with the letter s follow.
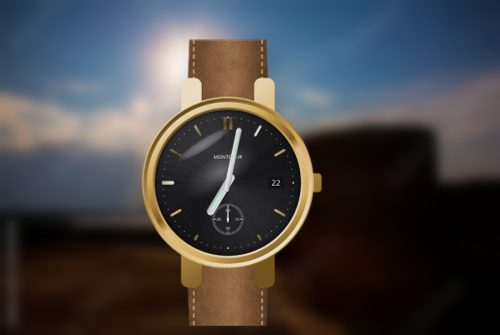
7h02
